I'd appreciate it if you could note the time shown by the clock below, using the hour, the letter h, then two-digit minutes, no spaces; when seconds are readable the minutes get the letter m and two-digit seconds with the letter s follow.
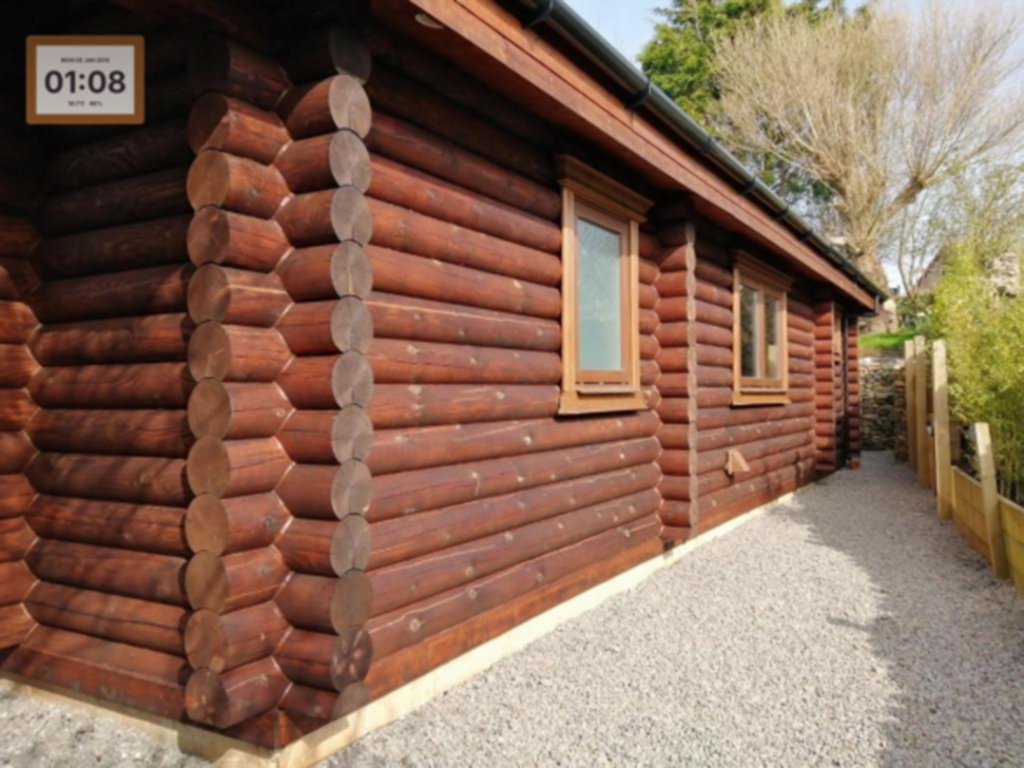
1h08
